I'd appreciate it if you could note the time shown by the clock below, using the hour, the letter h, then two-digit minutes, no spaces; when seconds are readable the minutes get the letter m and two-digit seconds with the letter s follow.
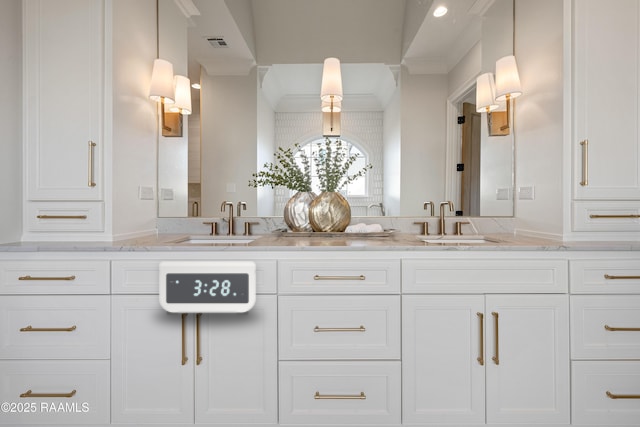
3h28
